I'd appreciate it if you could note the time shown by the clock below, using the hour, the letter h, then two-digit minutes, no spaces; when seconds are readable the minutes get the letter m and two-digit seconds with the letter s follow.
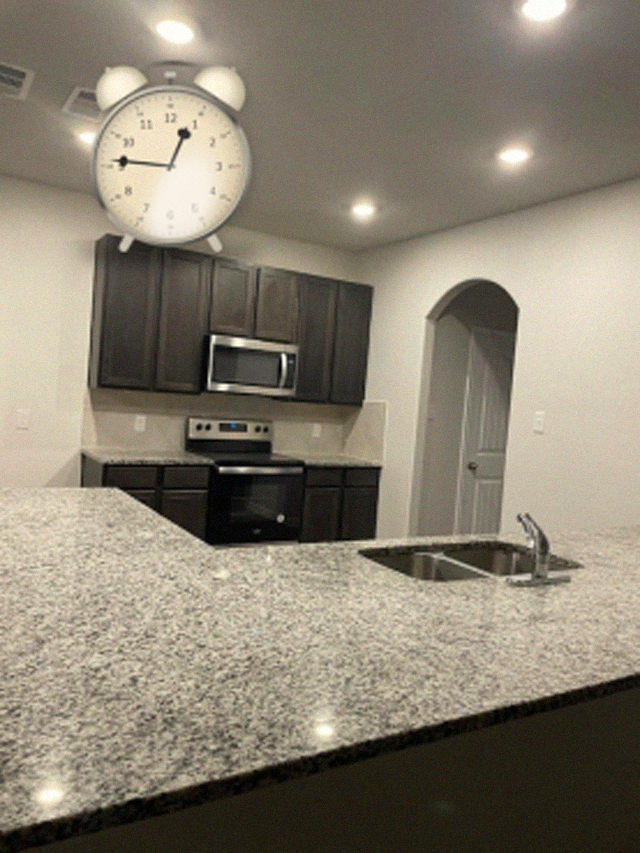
12h46
